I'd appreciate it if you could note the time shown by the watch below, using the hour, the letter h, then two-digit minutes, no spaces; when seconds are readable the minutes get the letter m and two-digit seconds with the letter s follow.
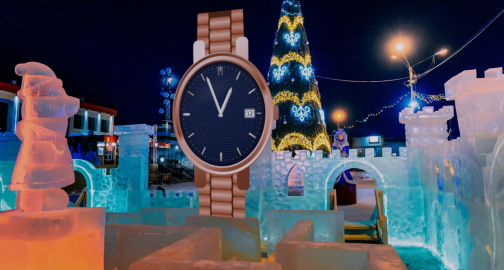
12h56
